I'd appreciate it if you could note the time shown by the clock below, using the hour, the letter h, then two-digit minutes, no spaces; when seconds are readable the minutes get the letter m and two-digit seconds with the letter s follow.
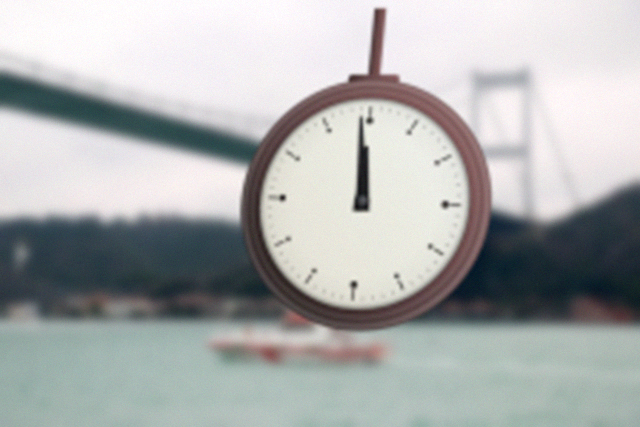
11h59
